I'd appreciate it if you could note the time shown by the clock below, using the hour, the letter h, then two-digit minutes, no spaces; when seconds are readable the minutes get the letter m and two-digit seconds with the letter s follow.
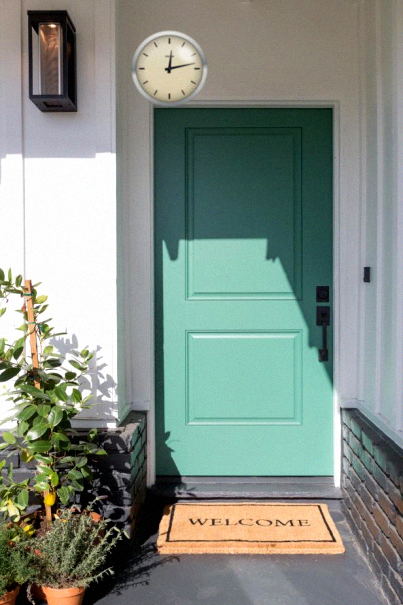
12h13
